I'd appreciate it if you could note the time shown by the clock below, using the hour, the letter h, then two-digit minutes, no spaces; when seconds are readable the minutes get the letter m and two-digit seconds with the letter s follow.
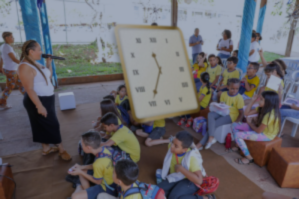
11h35
